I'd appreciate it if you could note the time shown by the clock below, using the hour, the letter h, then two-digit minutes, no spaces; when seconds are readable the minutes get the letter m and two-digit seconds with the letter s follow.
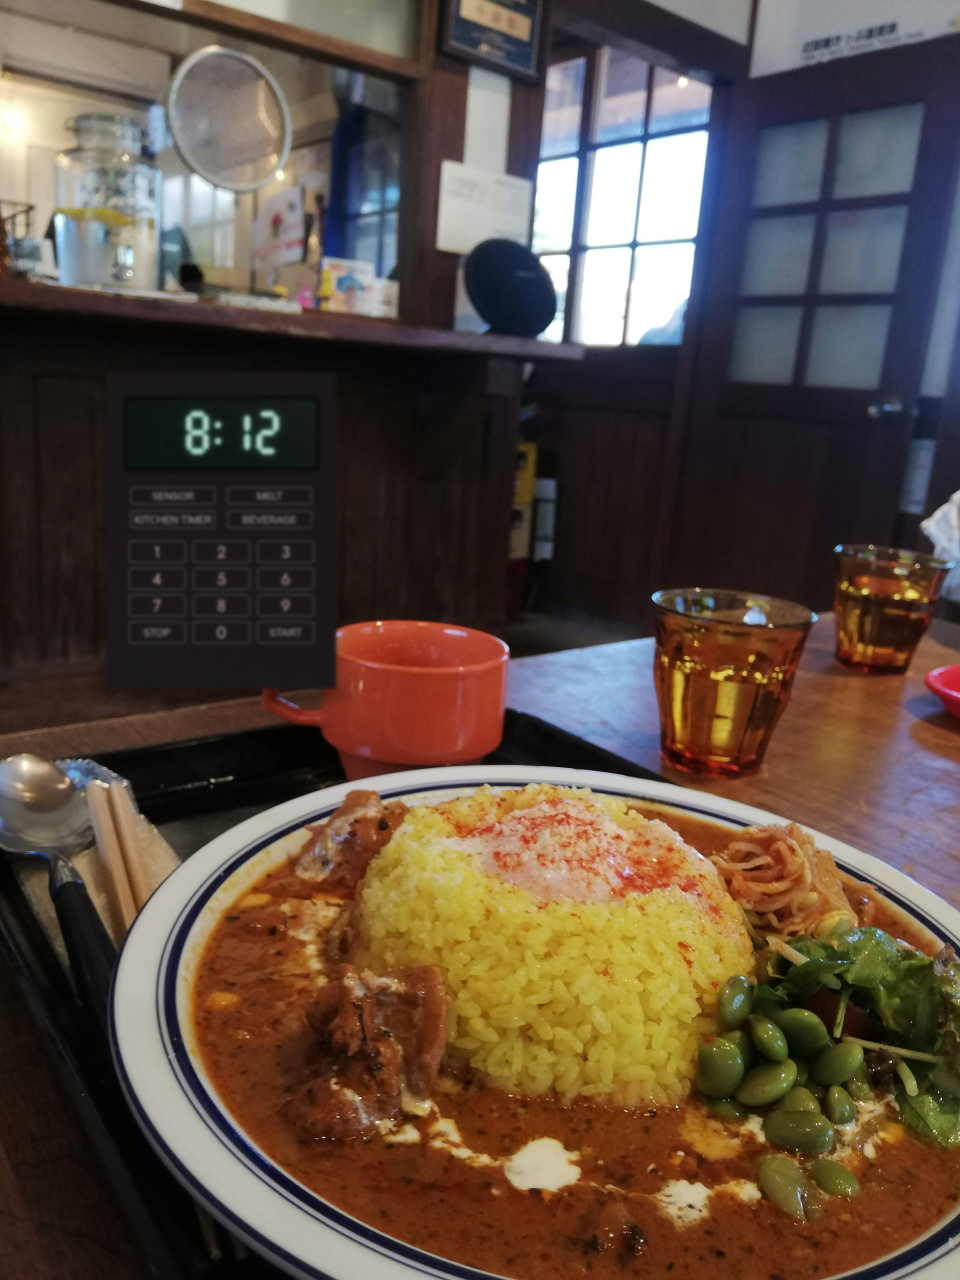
8h12
